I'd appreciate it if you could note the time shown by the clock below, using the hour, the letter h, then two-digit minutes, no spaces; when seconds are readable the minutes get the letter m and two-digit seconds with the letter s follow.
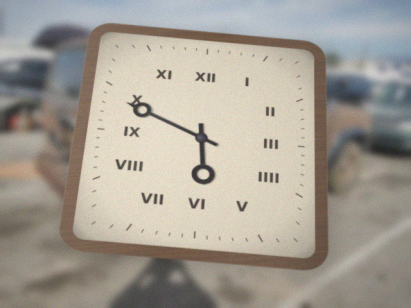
5h49
